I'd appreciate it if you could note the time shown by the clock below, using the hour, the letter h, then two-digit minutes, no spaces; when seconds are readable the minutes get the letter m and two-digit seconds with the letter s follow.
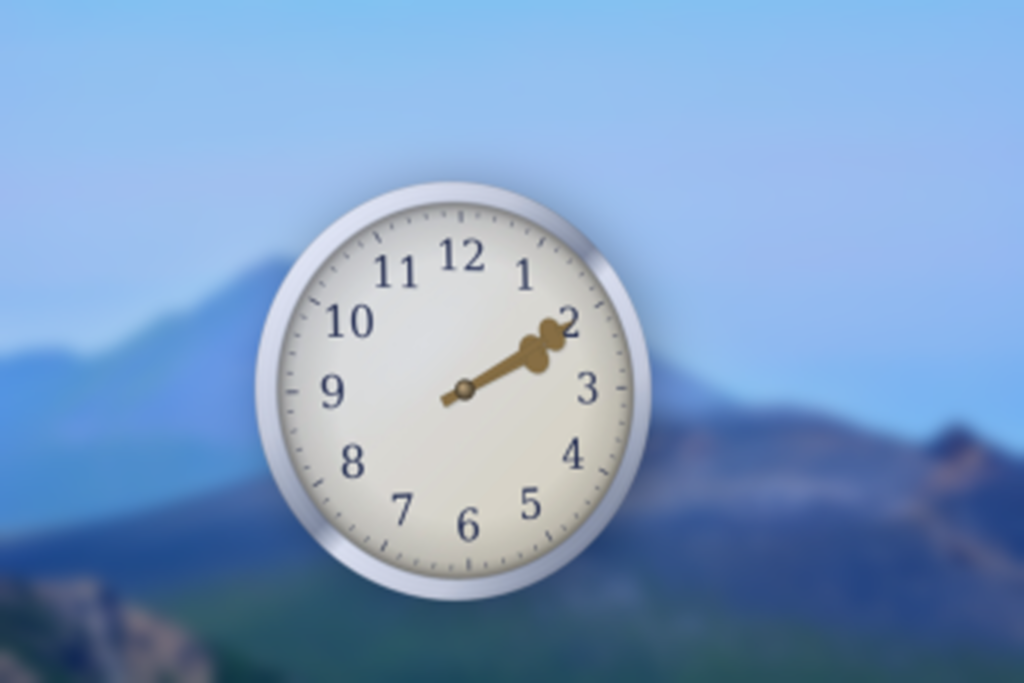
2h10
